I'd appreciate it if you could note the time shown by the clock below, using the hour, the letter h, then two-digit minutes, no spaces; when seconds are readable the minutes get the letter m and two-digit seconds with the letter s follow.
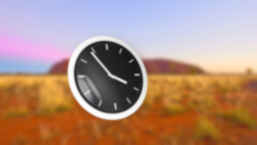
3h54
